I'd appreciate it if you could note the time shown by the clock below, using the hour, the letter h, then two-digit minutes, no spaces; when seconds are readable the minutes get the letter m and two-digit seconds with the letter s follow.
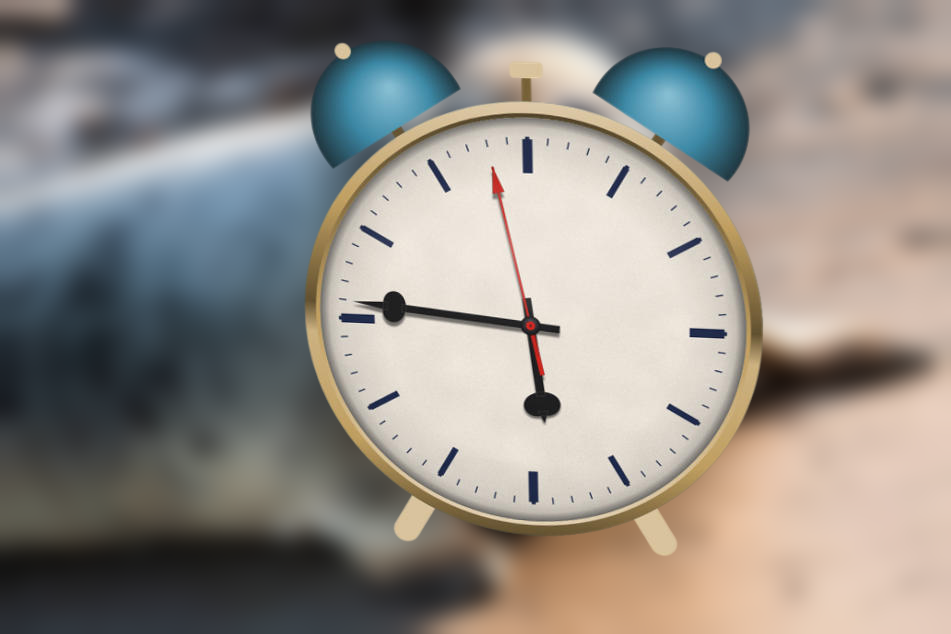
5h45m58s
